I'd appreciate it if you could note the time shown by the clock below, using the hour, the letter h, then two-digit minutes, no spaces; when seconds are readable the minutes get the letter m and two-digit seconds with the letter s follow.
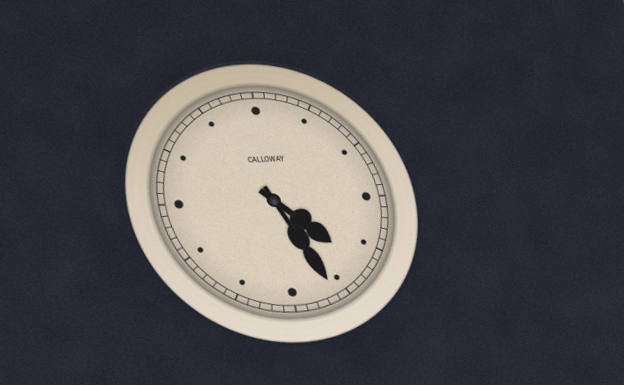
4h26
